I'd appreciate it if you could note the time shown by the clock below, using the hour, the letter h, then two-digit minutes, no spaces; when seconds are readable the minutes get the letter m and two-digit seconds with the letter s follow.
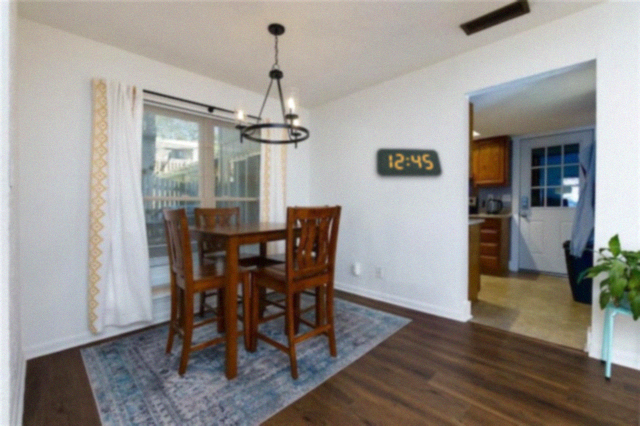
12h45
